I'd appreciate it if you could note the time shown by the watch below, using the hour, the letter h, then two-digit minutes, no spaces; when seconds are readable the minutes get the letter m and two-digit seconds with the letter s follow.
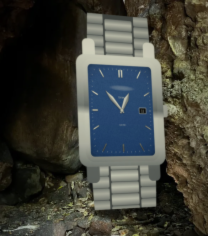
12h53
